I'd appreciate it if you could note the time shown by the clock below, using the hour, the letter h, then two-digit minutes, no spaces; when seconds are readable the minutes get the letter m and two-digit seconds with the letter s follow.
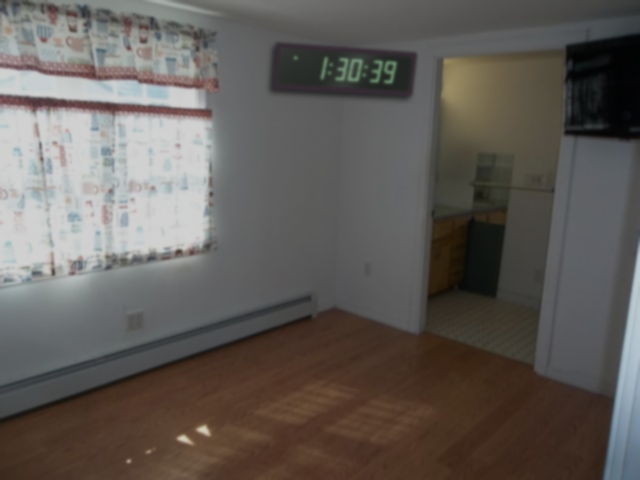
1h30m39s
